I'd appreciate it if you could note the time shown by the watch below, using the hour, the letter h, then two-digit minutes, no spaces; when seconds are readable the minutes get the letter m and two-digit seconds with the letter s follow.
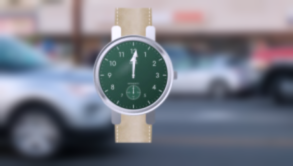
12h01
